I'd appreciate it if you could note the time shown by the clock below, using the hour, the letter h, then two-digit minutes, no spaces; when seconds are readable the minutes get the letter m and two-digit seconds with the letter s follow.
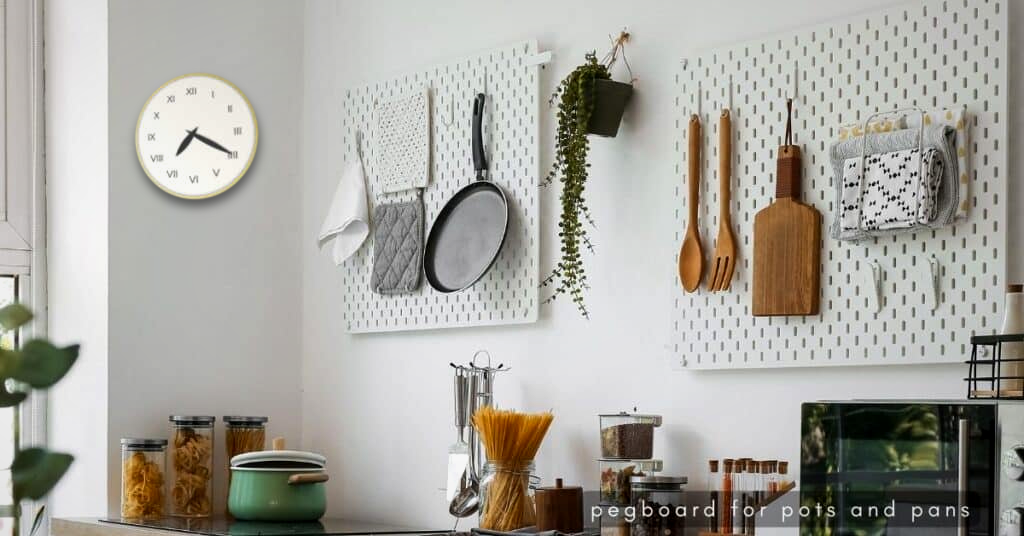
7h20
